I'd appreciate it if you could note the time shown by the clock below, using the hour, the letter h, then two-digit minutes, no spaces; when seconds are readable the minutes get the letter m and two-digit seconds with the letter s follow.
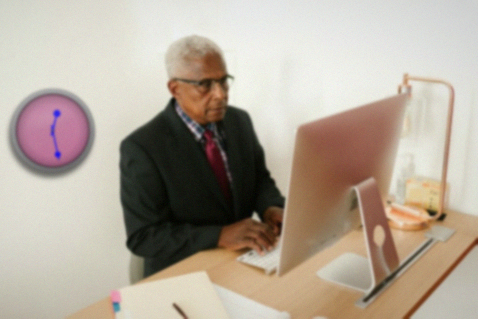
12h28
